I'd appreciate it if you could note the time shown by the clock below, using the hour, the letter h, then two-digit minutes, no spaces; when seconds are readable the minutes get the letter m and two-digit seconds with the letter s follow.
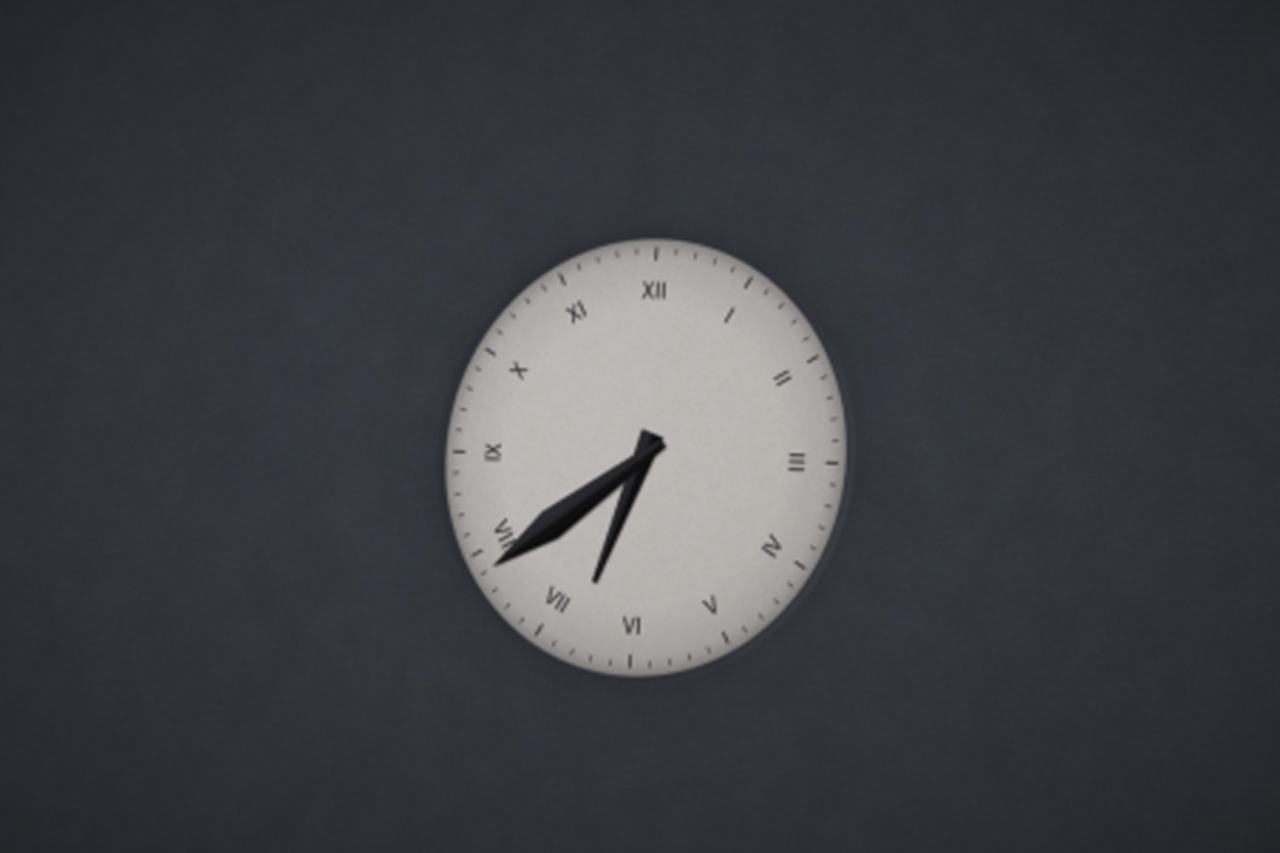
6h39
